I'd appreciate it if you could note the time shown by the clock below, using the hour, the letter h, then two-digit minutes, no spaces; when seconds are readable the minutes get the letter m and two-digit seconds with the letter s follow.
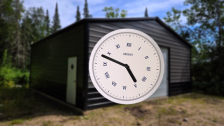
4h48
